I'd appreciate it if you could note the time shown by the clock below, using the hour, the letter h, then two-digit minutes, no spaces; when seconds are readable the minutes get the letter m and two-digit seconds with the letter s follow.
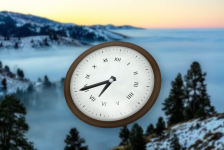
6h40
